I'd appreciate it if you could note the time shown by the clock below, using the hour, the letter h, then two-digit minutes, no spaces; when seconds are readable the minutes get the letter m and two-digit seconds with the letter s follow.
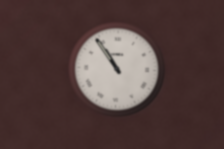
10h54
